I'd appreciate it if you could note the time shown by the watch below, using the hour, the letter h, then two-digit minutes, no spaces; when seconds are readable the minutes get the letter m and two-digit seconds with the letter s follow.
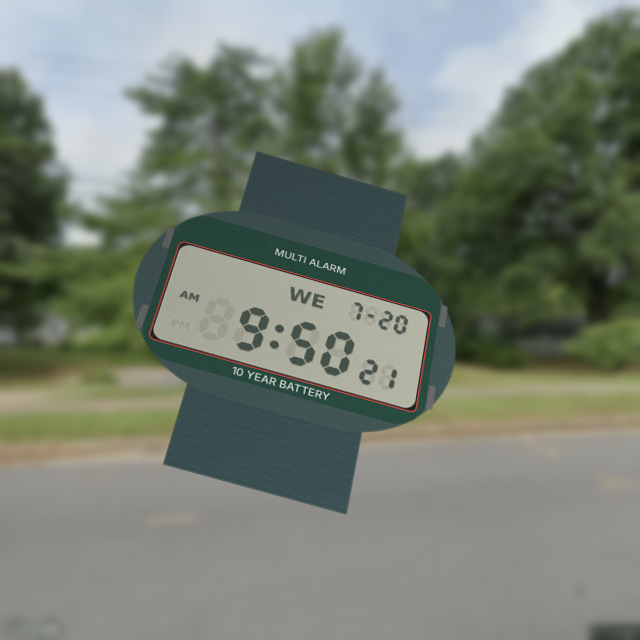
9h50m21s
